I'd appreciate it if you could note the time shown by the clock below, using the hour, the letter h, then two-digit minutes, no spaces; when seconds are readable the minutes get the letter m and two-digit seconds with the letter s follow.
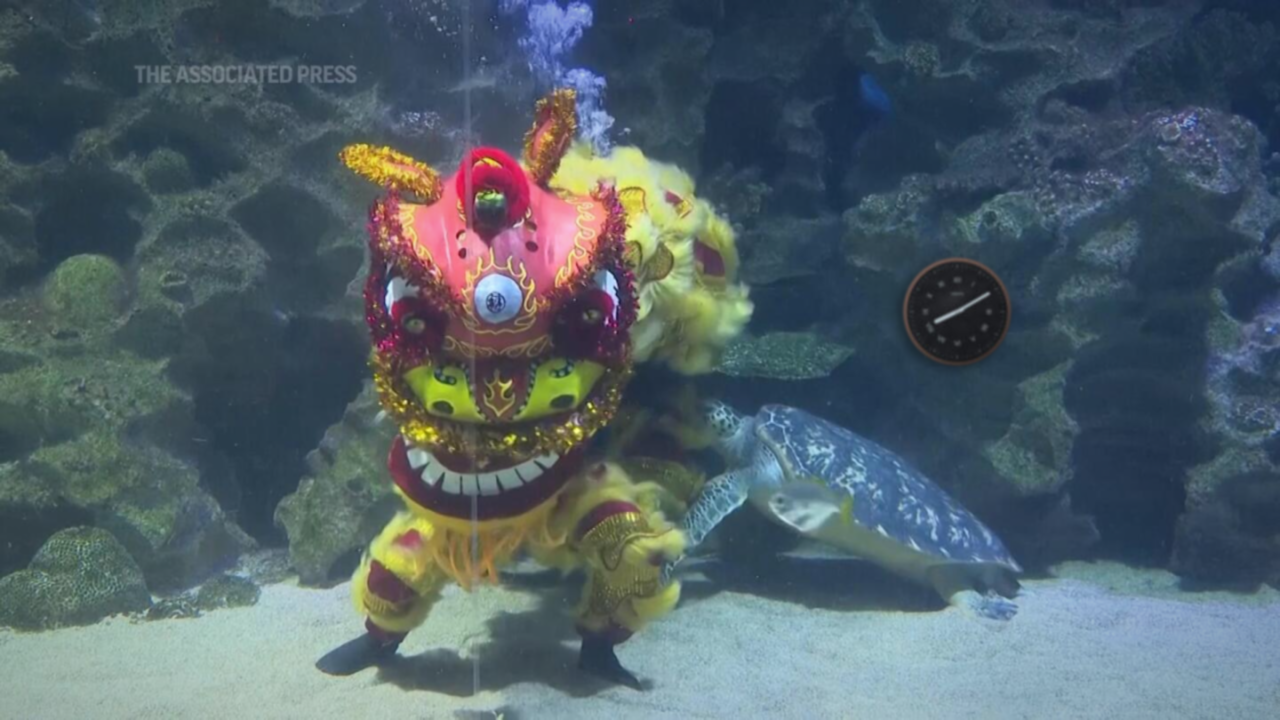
8h10
